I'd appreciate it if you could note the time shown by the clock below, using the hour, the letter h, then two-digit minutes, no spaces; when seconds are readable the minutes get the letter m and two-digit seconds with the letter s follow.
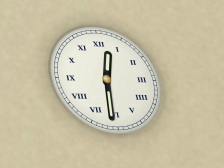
12h31
